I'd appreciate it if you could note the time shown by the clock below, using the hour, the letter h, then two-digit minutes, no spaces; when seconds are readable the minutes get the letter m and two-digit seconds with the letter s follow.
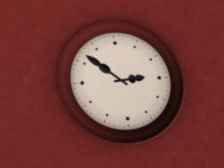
2h52
